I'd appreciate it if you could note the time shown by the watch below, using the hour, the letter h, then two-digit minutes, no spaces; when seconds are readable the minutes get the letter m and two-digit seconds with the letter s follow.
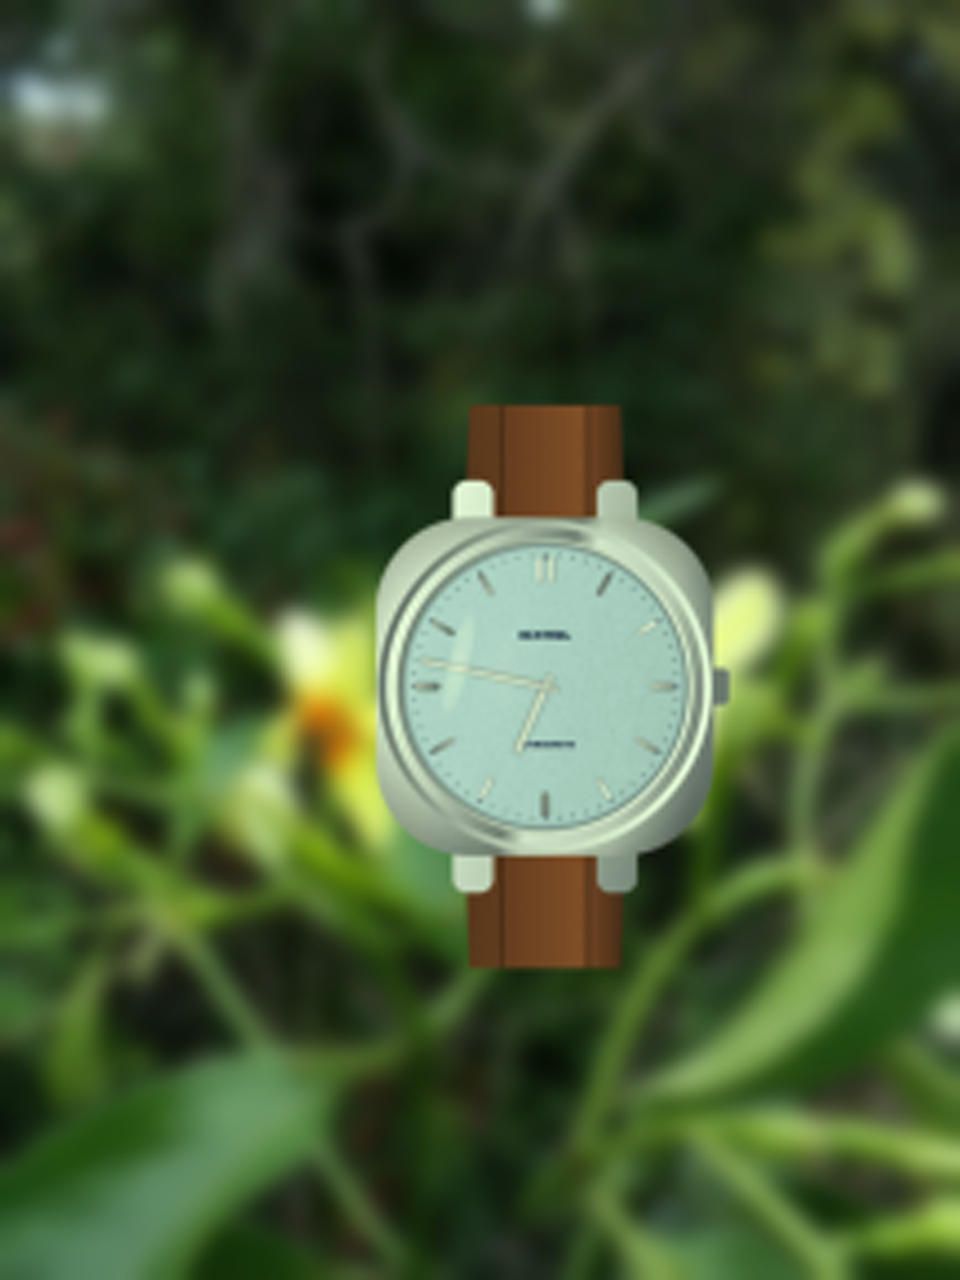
6h47
